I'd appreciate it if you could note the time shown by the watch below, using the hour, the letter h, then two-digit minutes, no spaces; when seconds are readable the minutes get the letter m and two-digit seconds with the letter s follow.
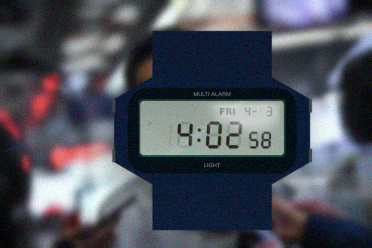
4h02m58s
